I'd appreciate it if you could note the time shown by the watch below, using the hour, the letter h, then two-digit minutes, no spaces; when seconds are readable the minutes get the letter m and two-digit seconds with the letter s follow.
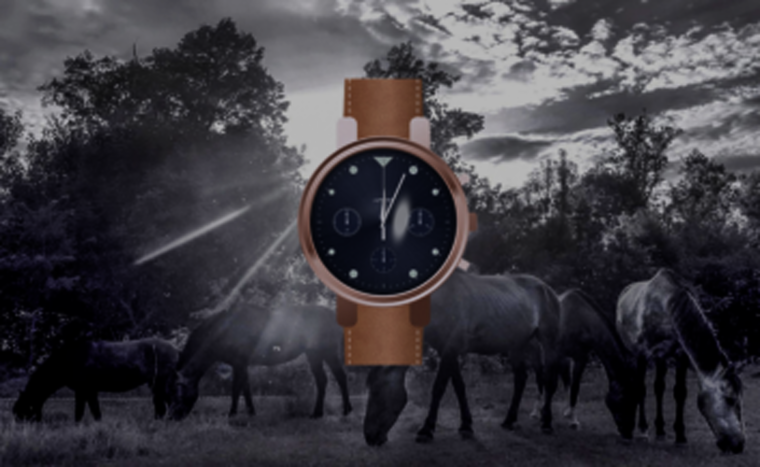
12h04
